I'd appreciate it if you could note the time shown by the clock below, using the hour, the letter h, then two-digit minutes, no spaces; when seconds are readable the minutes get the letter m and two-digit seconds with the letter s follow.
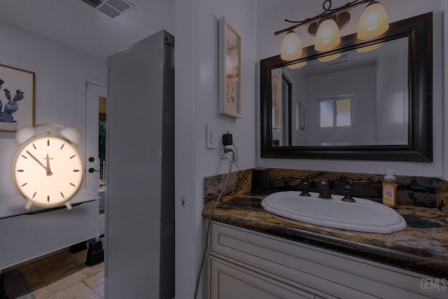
11h52
